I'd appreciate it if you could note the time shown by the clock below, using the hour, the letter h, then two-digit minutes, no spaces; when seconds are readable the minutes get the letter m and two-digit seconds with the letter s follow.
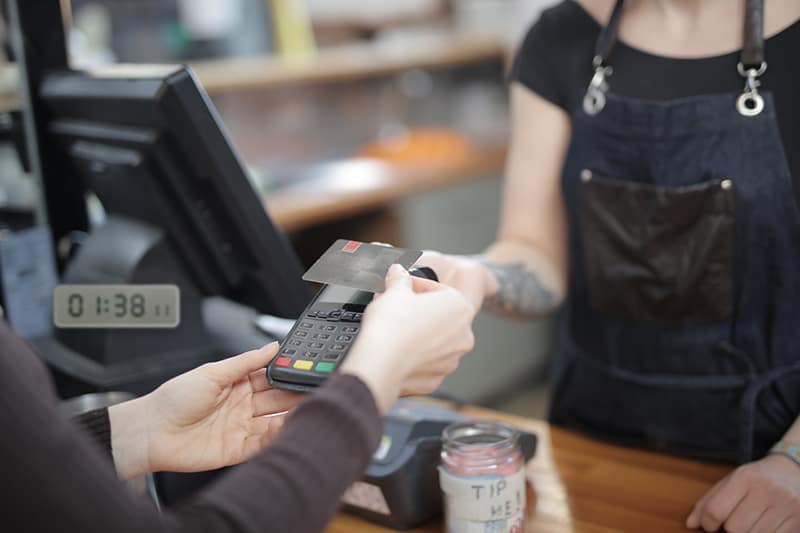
1h38m11s
